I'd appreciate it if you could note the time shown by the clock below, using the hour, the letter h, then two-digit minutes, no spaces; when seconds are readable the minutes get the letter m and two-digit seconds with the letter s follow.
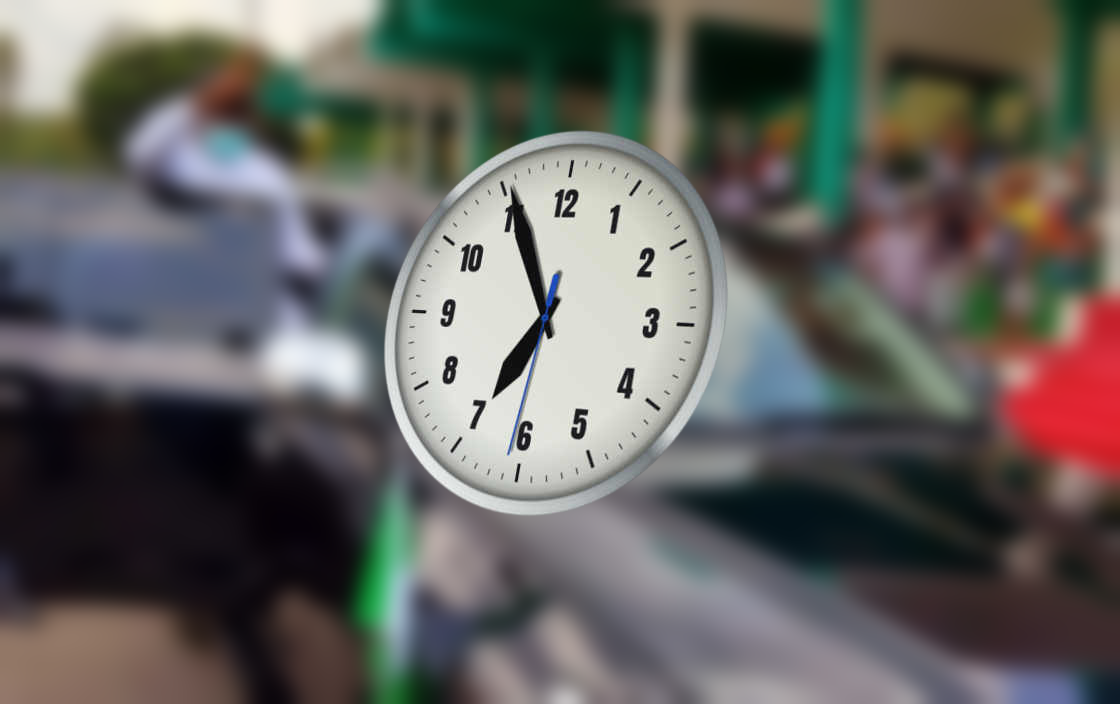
6h55m31s
